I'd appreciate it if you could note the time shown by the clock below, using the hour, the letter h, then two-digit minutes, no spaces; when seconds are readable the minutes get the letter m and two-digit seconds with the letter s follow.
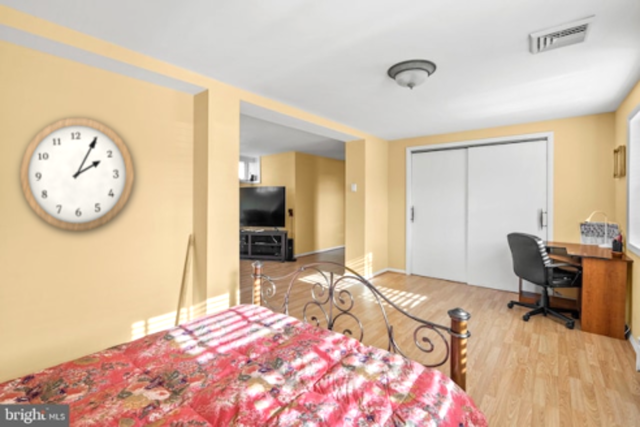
2h05
